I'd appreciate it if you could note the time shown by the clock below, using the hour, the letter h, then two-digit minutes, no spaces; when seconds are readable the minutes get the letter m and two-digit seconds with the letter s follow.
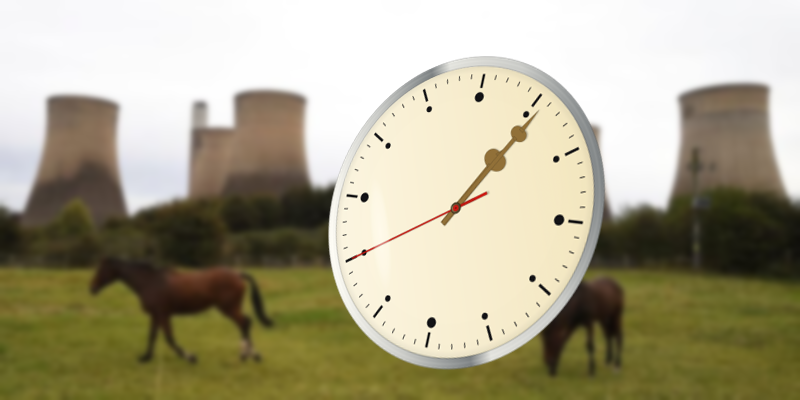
1h05m40s
